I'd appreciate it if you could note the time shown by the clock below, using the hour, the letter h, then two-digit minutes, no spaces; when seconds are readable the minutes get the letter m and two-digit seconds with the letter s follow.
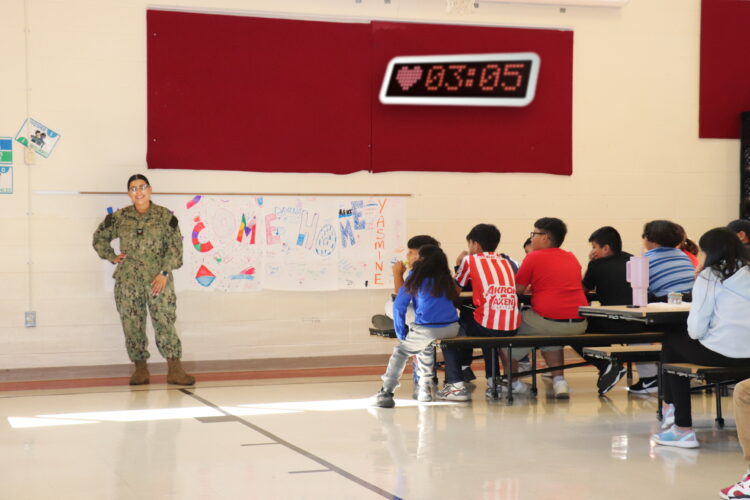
3h05
